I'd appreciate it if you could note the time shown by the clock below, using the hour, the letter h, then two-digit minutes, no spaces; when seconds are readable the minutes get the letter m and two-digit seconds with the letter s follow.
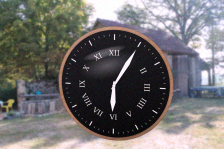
6h05
